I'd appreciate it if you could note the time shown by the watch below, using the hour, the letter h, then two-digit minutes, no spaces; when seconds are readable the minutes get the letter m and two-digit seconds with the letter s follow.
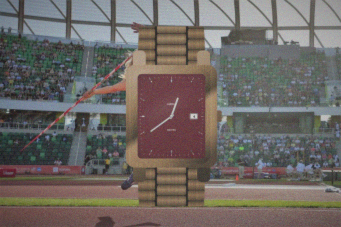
12h39
